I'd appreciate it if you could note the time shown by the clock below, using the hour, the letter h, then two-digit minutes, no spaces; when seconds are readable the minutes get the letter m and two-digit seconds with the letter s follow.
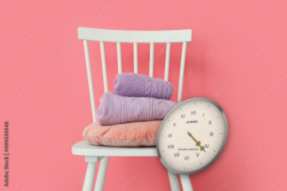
4h22
